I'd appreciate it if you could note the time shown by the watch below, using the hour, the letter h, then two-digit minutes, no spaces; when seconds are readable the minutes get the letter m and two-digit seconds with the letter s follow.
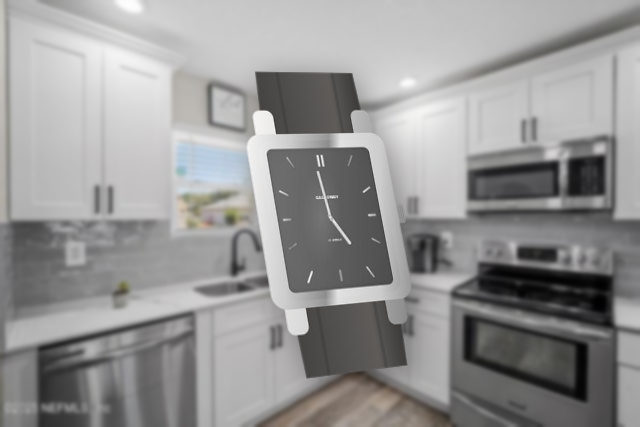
4h59
